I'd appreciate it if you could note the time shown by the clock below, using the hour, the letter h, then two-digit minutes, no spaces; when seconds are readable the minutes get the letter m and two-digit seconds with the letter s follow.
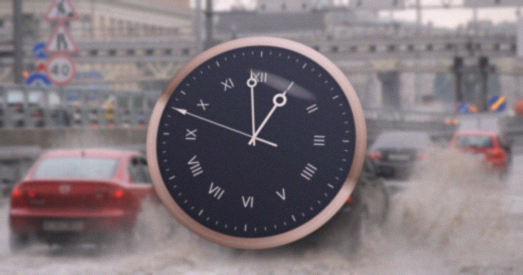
12h58m48s
